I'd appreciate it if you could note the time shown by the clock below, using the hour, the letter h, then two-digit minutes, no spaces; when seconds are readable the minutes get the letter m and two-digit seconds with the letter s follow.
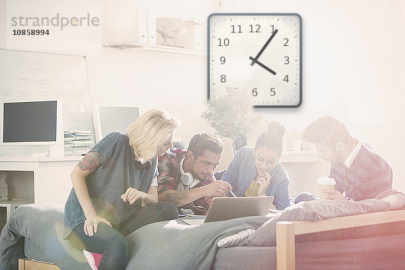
4h06
